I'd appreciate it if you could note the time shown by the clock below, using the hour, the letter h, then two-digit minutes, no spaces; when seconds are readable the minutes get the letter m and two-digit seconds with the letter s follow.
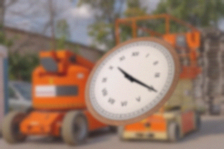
10h20
